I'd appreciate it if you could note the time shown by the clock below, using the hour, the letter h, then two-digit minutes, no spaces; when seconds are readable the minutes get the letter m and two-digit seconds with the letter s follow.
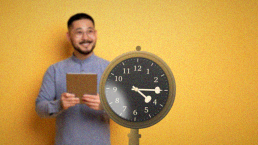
4h15
